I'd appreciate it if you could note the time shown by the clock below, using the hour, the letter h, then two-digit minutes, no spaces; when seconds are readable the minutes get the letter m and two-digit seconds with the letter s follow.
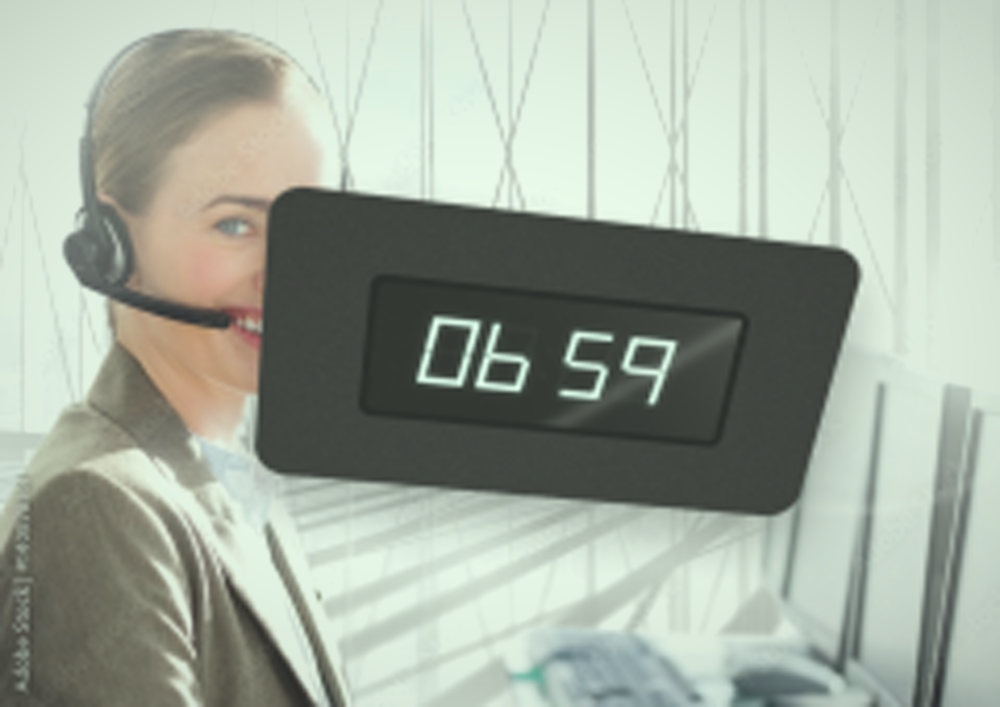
6h59
